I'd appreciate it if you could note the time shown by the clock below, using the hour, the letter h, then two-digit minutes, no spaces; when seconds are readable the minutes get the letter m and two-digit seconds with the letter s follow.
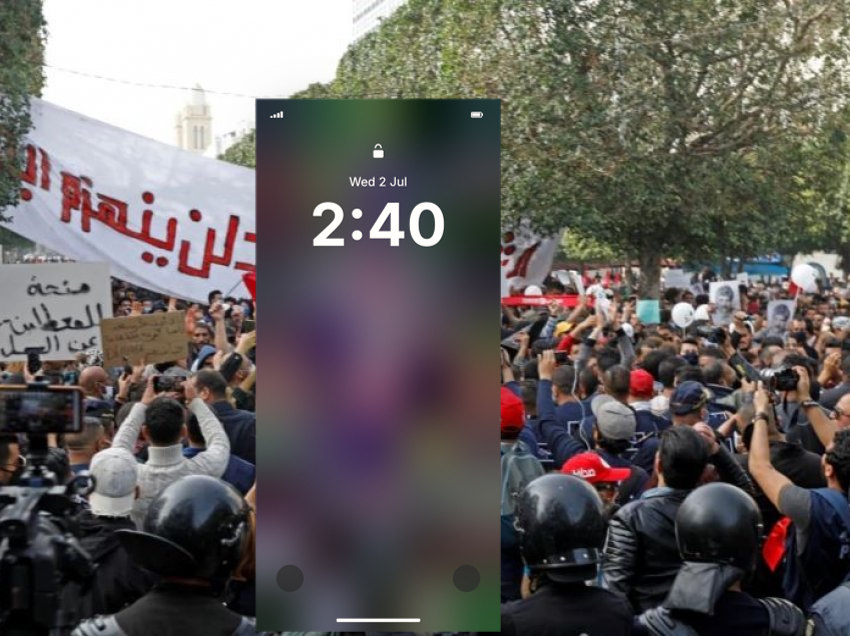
2h40
